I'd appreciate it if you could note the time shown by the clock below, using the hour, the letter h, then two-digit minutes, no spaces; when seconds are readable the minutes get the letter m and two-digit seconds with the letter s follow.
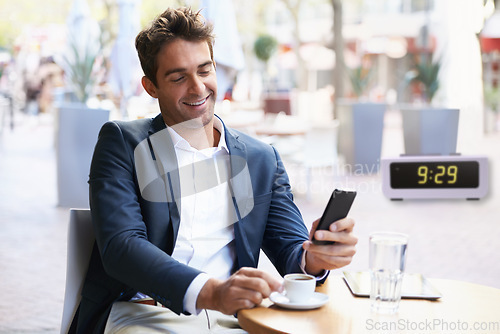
9h29
